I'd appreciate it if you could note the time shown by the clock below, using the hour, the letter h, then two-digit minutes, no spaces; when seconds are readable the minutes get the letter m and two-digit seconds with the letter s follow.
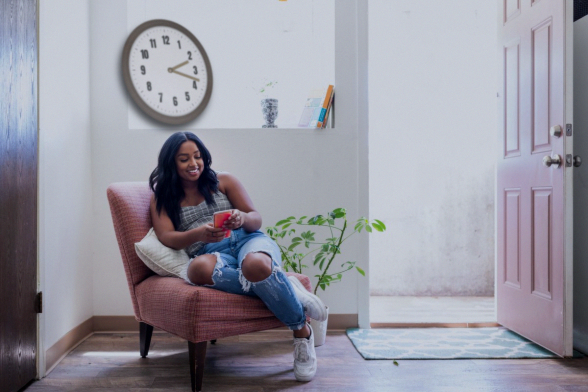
2h18
